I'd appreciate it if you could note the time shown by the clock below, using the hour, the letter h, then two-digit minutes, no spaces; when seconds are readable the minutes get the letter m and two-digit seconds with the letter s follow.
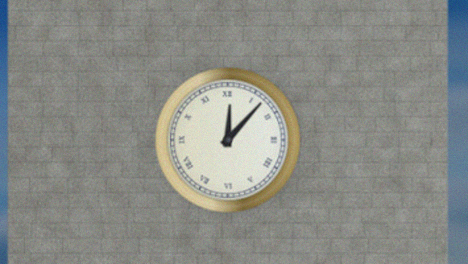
12h07
